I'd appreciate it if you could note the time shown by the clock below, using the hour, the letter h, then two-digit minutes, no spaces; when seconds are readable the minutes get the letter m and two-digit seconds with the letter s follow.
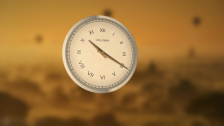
10h20
